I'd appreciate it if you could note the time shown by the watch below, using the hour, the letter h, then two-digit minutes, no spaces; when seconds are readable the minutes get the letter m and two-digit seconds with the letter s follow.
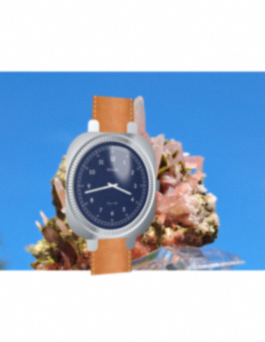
3h43
